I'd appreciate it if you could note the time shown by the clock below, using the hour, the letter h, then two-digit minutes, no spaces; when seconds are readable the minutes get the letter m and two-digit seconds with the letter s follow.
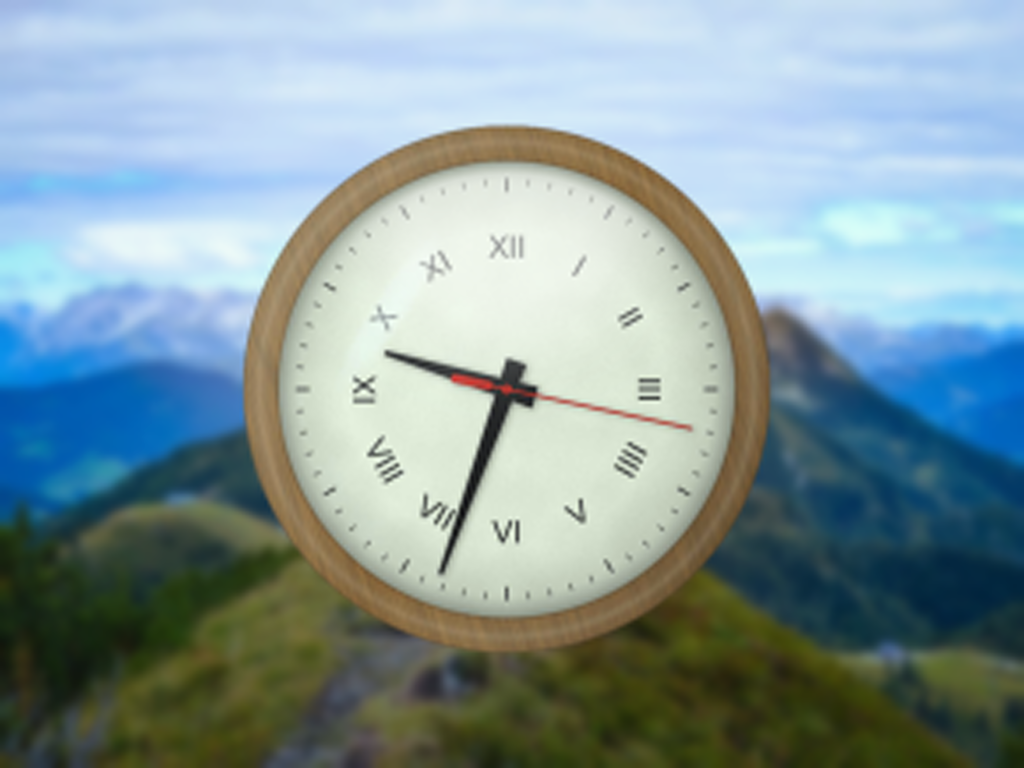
9h33m17s
